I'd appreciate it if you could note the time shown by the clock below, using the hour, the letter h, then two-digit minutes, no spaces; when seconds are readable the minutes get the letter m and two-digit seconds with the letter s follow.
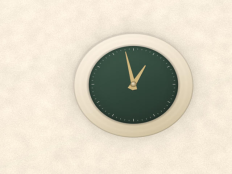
12h58
